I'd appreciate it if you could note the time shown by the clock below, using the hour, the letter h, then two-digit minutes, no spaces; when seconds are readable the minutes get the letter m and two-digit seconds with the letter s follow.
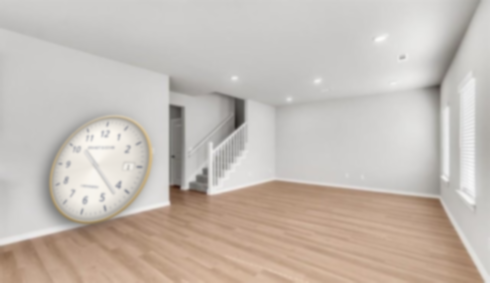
10h22
